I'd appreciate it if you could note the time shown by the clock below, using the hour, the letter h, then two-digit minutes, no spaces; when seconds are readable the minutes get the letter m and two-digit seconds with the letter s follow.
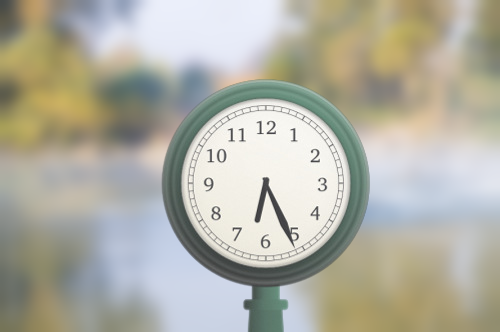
6h26
